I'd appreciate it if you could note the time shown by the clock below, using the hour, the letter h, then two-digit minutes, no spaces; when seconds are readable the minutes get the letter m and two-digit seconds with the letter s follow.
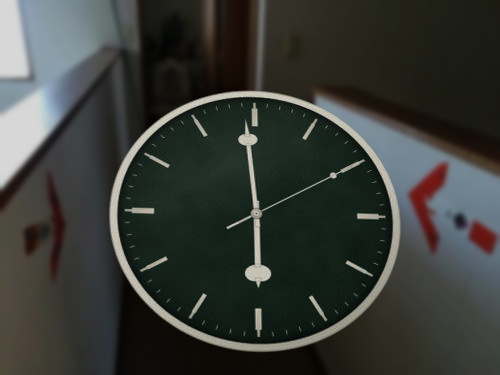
5h59m10s
